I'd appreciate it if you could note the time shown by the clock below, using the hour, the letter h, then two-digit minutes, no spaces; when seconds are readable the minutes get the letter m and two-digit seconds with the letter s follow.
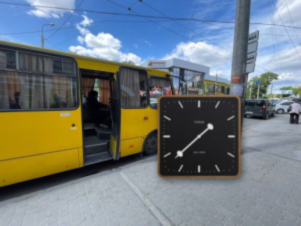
1h38
